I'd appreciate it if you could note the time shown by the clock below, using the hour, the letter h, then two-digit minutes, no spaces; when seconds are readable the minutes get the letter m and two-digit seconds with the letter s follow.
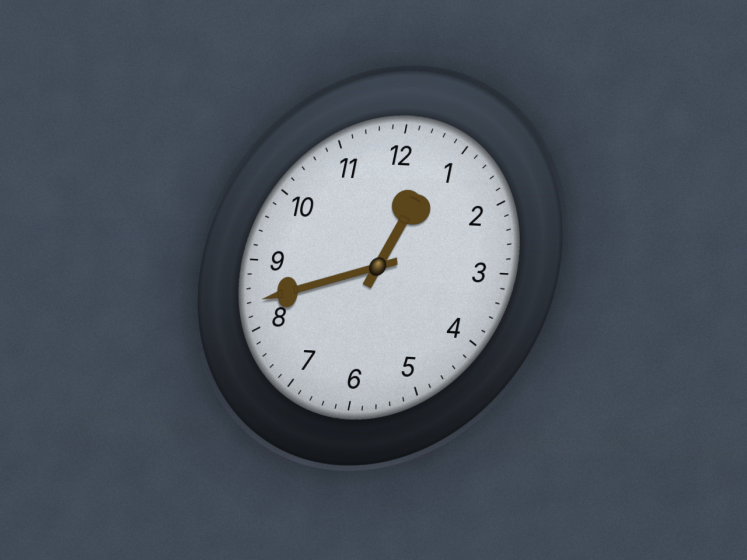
12h42
